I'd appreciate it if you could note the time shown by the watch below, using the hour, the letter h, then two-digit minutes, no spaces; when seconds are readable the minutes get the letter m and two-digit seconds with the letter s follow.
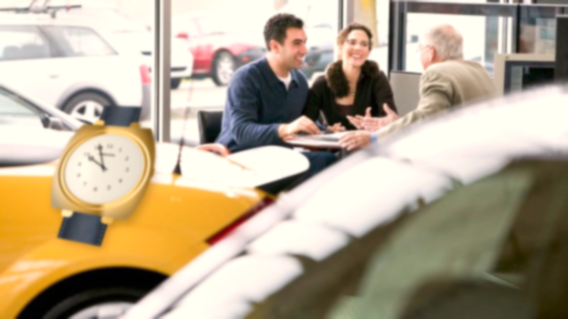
9h56
